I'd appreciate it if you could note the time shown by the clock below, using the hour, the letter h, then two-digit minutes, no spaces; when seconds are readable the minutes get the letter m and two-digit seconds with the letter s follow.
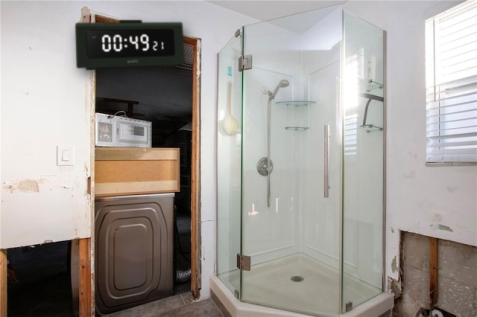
0h49m21s
